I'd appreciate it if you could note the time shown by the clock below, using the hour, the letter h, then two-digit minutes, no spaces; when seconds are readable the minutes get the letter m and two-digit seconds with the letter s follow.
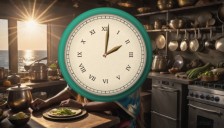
2h01
